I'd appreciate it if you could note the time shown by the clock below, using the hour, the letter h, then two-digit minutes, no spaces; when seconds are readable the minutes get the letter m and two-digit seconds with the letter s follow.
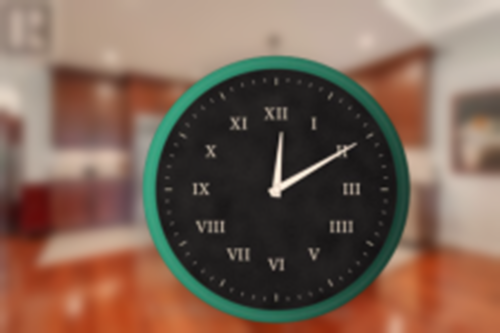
12h10
